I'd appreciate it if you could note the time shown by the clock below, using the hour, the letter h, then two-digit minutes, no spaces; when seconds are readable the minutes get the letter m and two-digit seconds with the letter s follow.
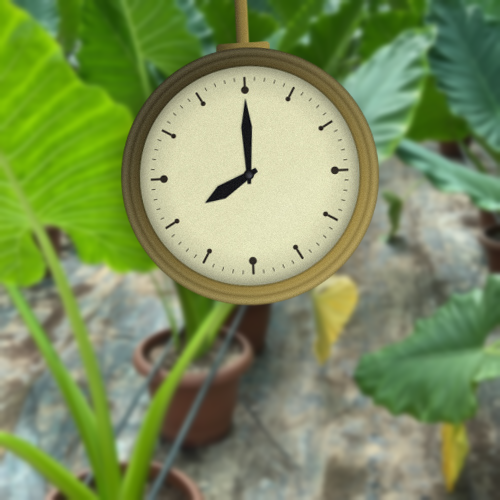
8h00
